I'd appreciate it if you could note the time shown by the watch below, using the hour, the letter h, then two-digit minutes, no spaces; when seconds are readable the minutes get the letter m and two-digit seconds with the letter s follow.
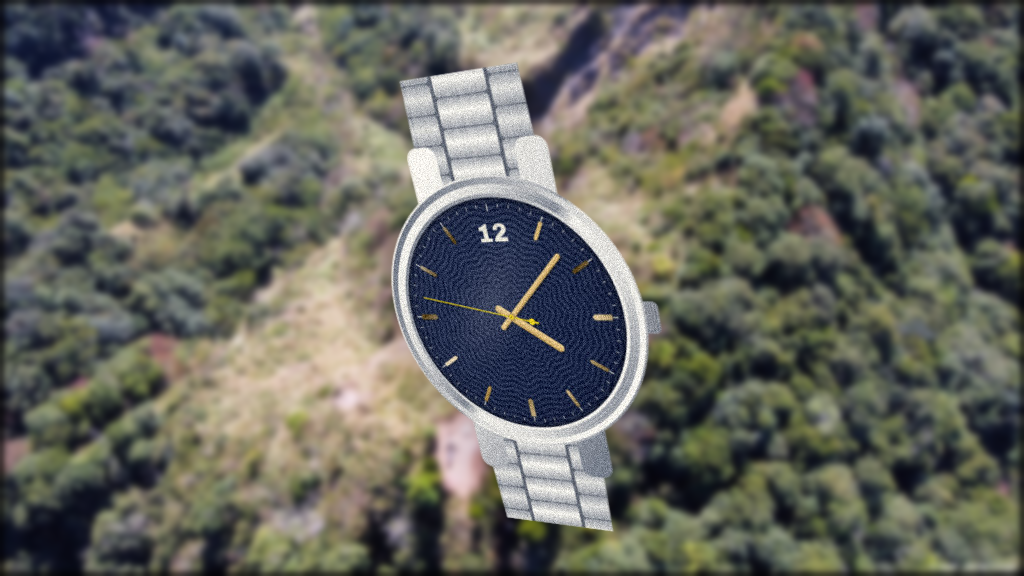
4h07m47s
